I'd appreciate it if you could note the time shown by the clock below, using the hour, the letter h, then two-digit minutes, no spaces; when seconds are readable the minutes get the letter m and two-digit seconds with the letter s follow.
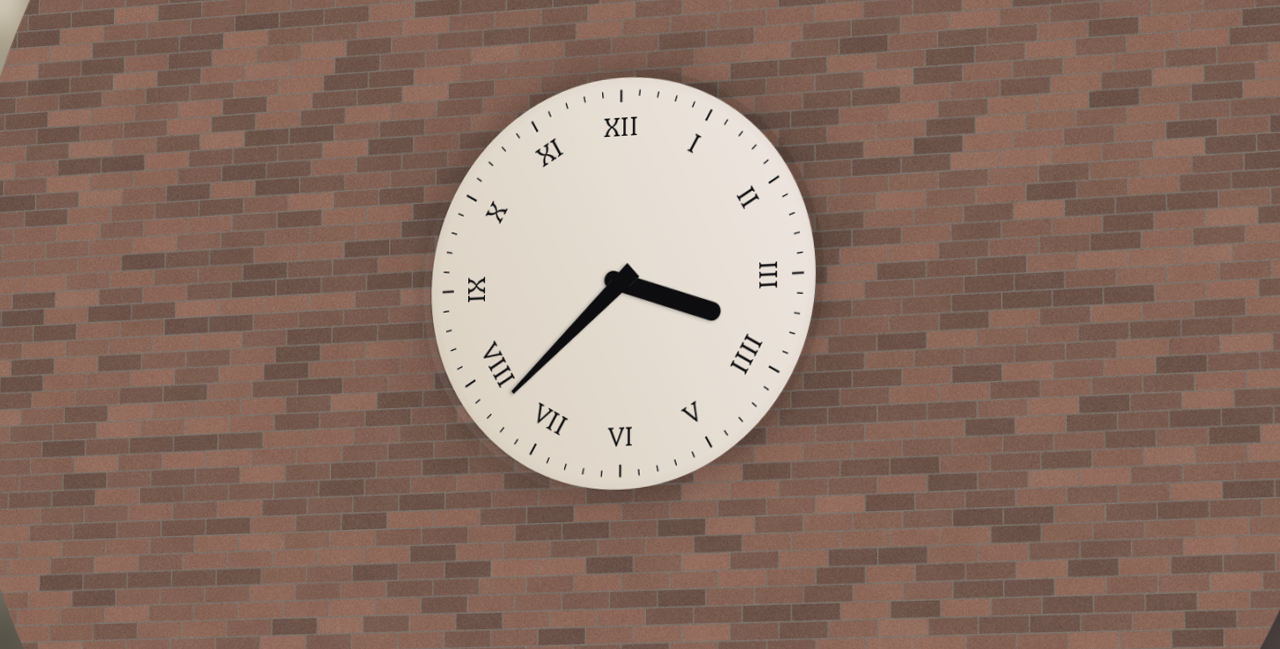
3h38
